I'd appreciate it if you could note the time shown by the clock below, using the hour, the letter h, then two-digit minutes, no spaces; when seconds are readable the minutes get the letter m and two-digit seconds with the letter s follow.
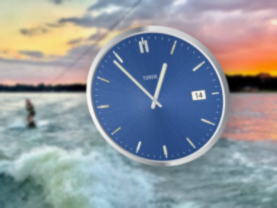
12h54
